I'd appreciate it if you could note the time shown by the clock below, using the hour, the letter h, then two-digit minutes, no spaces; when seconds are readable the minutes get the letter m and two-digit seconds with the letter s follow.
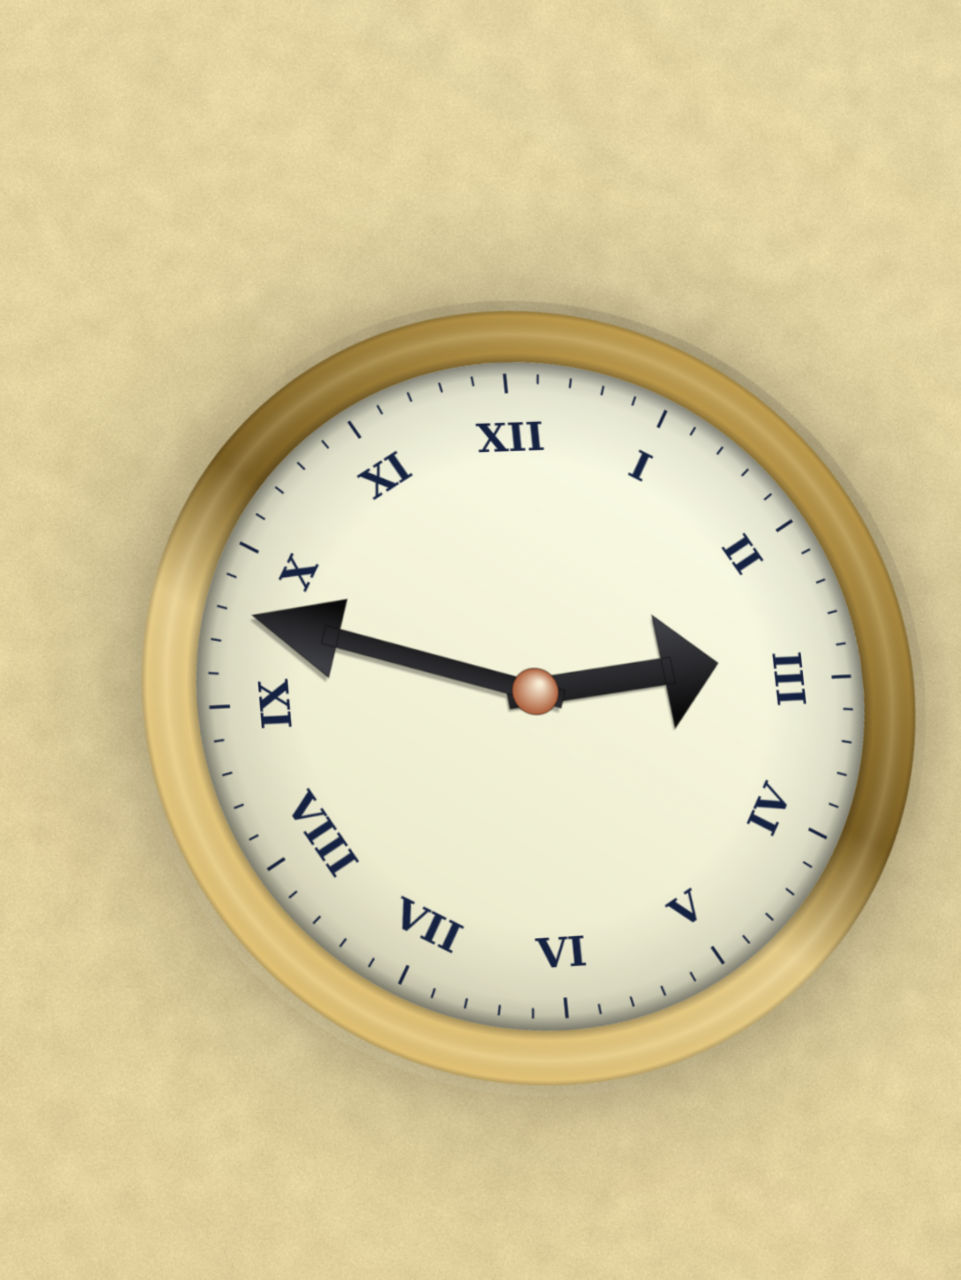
2h48
